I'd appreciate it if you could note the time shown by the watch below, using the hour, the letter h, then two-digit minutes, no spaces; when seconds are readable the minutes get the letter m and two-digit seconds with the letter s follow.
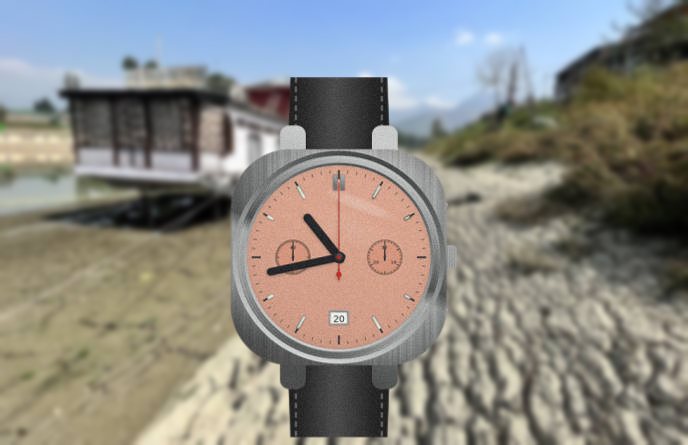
10h43
